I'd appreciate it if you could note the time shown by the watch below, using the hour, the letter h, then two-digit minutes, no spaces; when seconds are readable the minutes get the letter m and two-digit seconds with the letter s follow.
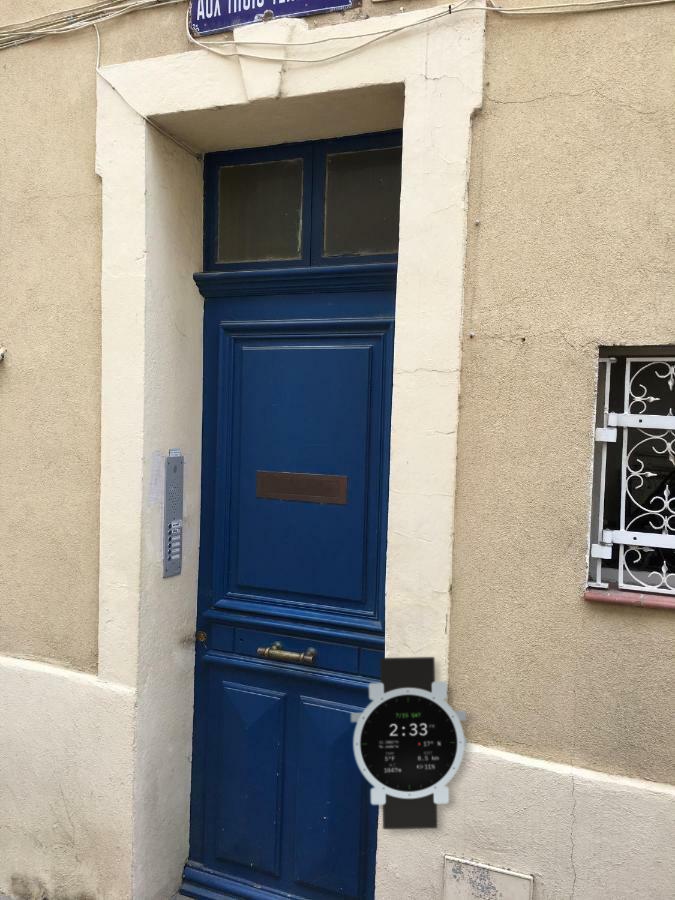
2h33
